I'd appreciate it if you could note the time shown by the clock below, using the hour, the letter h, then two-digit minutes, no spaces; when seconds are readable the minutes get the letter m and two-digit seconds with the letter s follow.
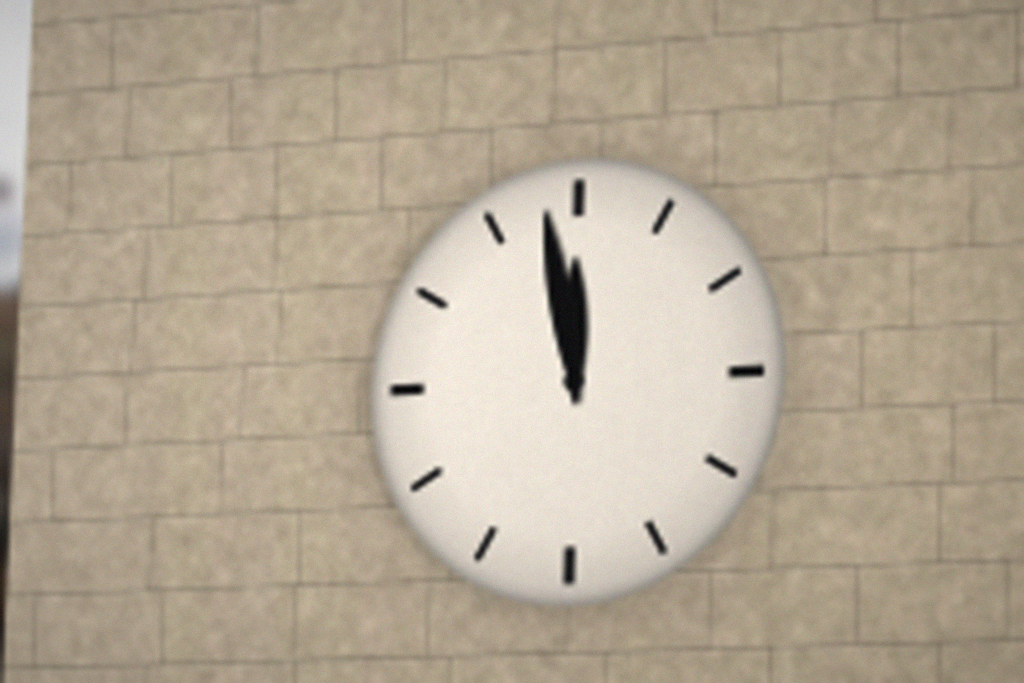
11h58
